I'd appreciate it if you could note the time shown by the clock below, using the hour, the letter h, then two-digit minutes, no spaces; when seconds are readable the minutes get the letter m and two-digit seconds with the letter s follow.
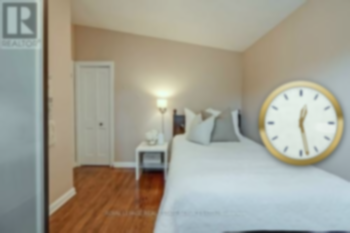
12h28
